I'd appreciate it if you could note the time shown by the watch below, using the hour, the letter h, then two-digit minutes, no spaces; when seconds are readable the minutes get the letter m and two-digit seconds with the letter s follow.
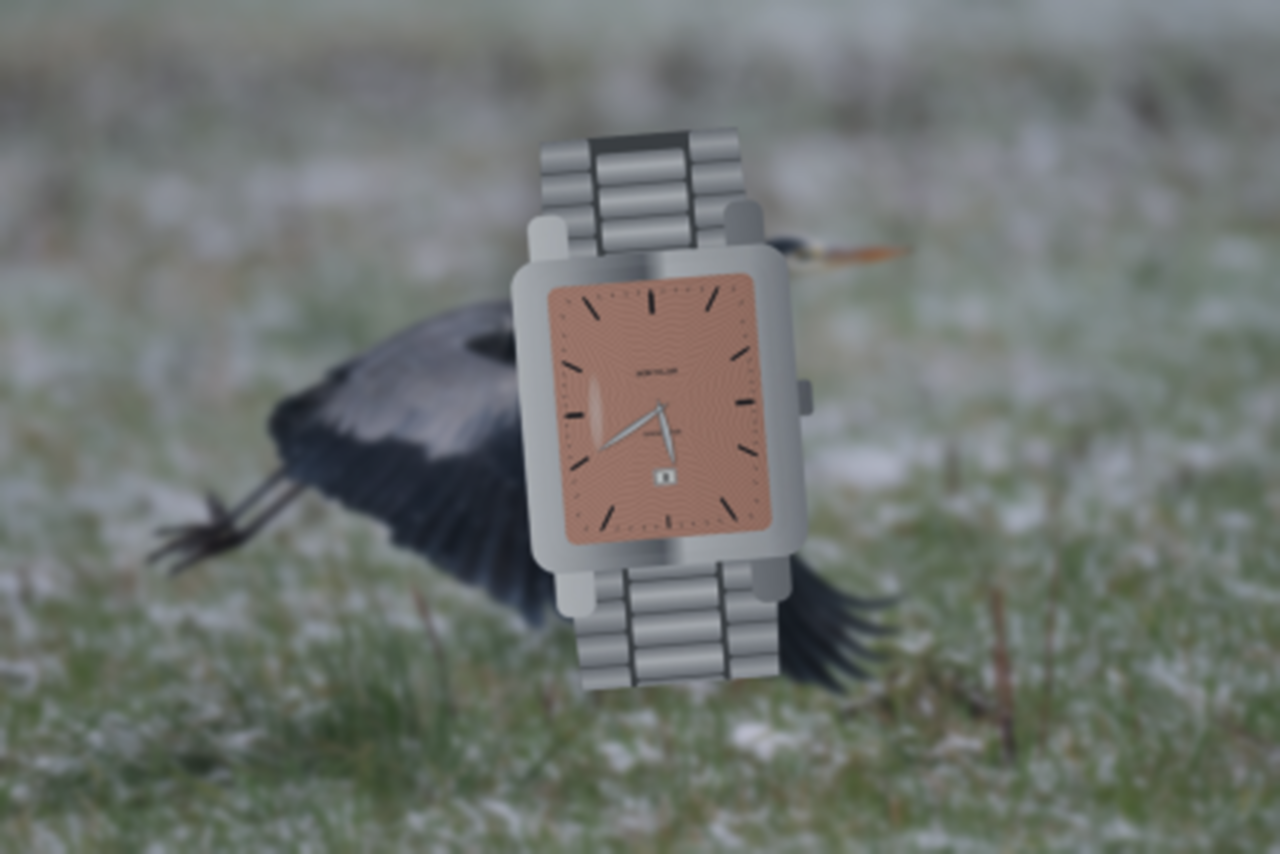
5h40
